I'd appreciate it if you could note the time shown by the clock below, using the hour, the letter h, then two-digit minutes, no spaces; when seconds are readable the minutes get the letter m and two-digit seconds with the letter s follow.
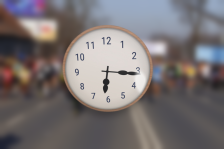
6h16
